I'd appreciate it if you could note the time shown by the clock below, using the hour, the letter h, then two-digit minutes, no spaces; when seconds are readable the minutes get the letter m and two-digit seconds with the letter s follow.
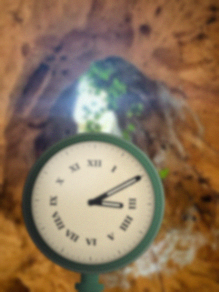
3h10
